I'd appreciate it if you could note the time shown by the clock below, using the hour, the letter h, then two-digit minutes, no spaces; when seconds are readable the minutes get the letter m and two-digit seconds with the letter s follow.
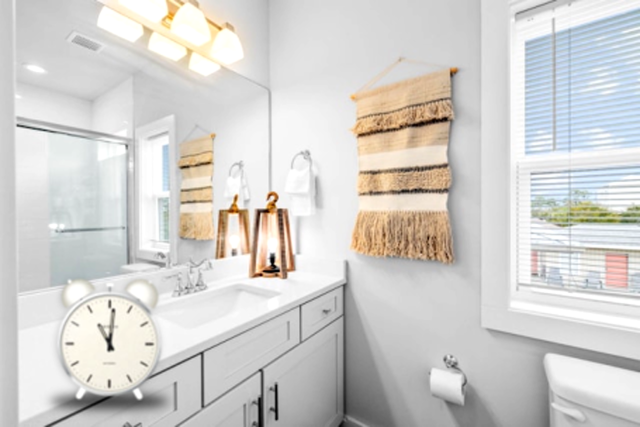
11h01
